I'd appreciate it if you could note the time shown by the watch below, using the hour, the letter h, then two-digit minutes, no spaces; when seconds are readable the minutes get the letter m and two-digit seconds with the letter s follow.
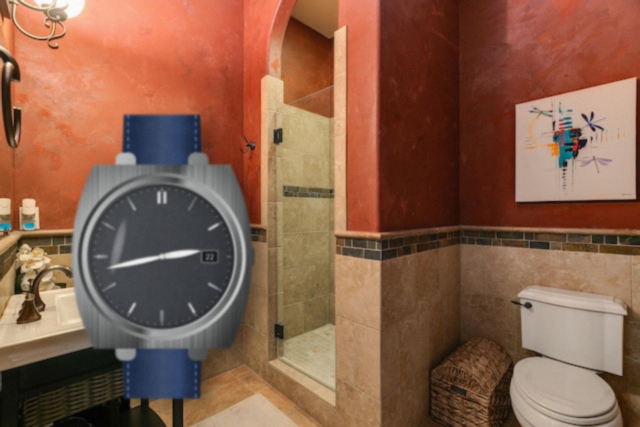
2h43
